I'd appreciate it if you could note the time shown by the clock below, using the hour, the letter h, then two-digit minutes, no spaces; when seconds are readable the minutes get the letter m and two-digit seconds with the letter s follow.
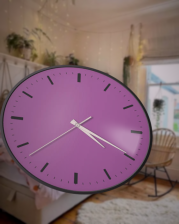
4h19m38s
